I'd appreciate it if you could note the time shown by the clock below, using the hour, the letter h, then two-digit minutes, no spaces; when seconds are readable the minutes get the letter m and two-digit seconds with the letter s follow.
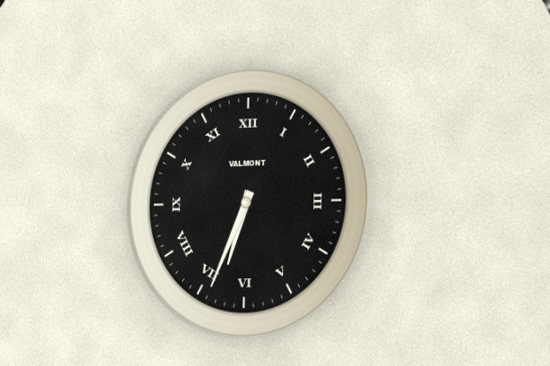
6h34
